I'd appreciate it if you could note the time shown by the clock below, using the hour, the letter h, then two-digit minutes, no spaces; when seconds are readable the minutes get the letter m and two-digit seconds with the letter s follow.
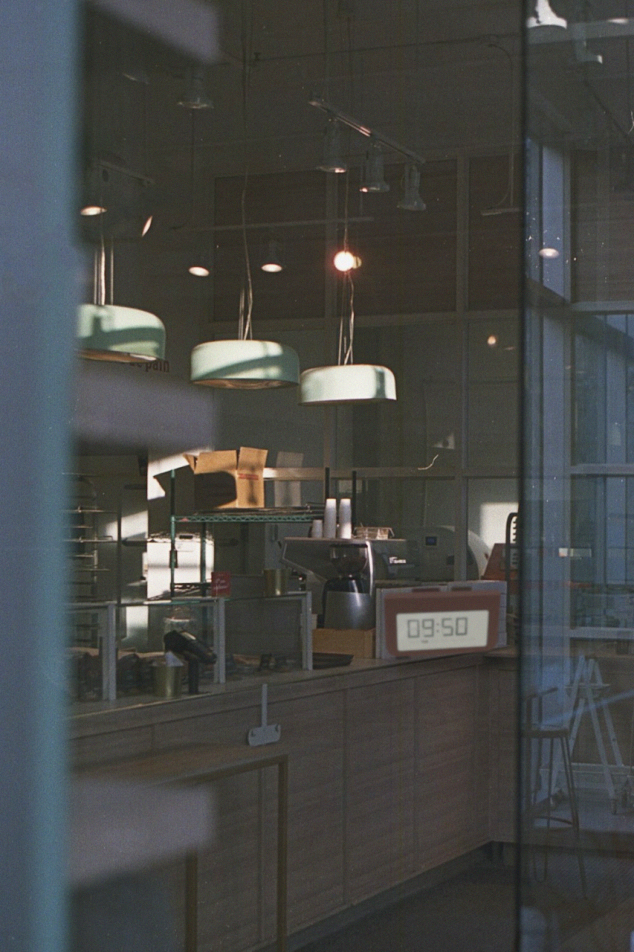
9h50
